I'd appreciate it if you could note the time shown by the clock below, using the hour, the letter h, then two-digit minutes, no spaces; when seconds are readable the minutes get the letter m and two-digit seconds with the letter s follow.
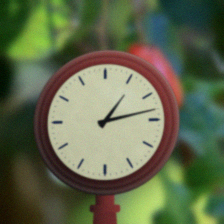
1h13
